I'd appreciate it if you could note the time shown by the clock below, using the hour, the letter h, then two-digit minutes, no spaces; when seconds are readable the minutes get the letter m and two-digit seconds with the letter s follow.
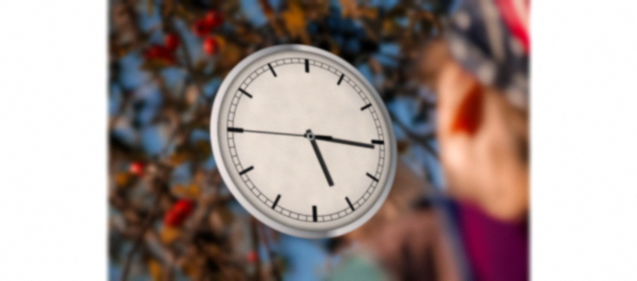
5h15m45s
